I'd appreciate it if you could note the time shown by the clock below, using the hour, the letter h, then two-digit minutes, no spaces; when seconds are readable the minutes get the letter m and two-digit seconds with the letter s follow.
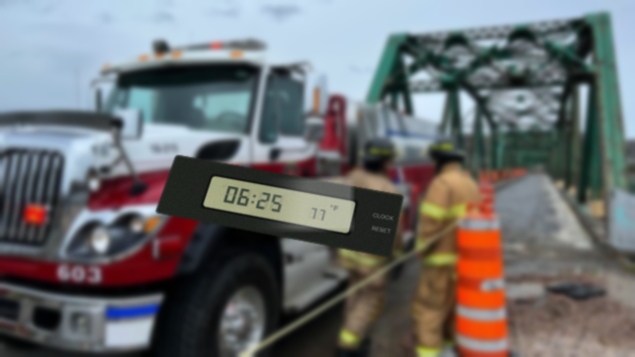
6h25
